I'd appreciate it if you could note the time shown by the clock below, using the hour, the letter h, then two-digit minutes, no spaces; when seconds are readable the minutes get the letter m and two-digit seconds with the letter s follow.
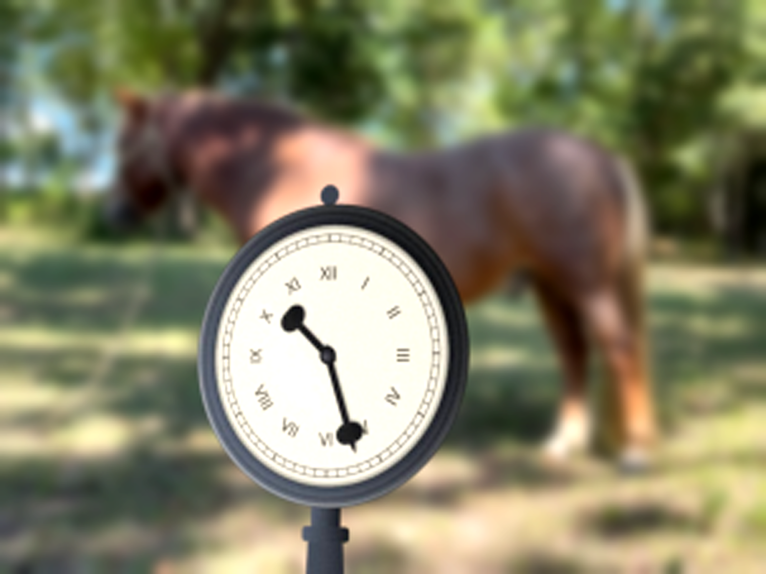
10h27
